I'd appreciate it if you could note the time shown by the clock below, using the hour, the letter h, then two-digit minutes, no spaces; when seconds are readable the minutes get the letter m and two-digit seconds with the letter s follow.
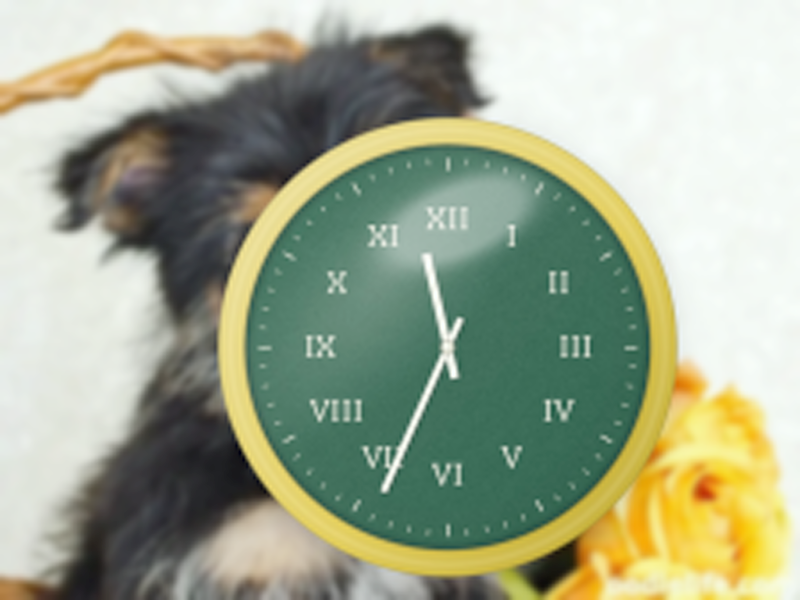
11h34
